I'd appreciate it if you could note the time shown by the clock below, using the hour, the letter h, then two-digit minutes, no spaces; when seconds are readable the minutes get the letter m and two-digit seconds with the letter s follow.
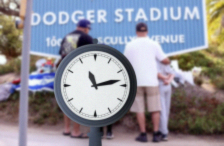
11h13
